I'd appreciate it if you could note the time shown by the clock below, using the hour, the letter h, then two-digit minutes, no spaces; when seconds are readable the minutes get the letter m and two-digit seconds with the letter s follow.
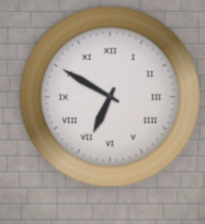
6h50
